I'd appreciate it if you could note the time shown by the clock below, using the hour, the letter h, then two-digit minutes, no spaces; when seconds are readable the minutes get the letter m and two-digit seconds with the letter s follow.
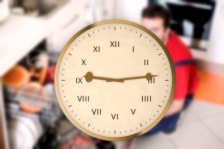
9h14
